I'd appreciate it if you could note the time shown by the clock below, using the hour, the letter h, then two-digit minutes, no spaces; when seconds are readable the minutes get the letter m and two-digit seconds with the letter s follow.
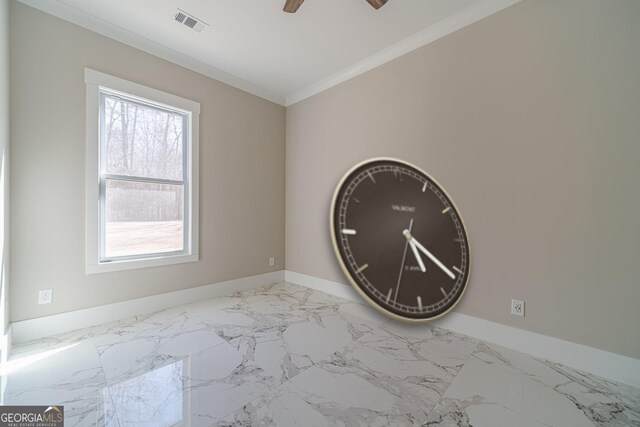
5h21m34s
